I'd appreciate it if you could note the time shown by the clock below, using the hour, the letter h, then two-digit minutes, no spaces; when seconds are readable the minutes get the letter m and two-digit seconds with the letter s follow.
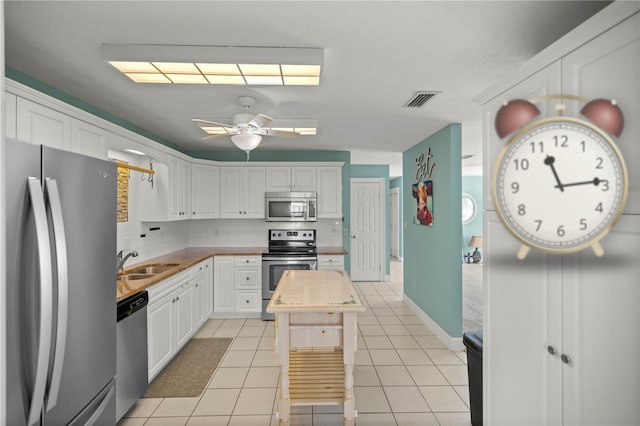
11h14
